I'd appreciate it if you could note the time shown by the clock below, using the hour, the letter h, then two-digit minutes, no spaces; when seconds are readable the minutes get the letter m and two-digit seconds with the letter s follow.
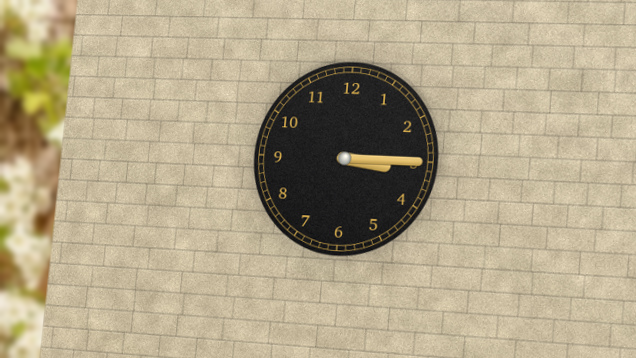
3h15
